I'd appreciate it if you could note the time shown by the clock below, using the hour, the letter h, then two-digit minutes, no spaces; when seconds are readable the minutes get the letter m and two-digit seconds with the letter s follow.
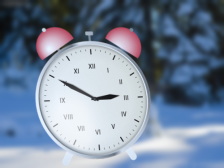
2h50
